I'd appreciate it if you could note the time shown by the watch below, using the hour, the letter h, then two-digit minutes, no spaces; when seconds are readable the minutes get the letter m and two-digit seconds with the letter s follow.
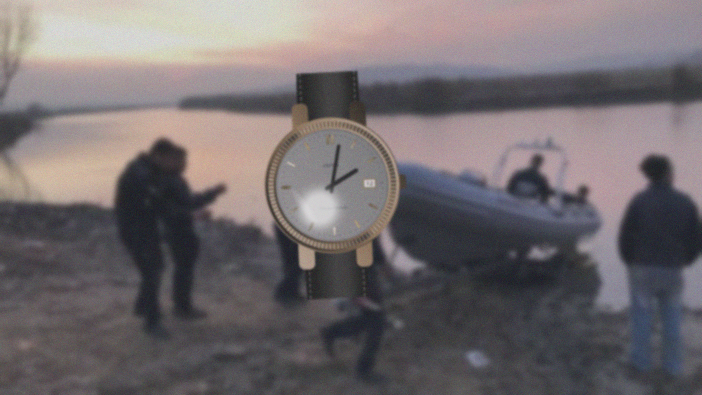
2h02
